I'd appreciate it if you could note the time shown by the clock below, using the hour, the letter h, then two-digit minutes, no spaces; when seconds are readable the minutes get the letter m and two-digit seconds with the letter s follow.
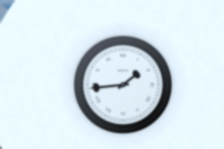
1h44
